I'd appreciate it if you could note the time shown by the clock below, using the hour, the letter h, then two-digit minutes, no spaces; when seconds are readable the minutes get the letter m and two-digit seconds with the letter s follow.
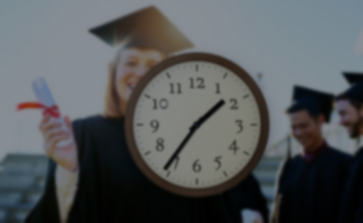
1h36
